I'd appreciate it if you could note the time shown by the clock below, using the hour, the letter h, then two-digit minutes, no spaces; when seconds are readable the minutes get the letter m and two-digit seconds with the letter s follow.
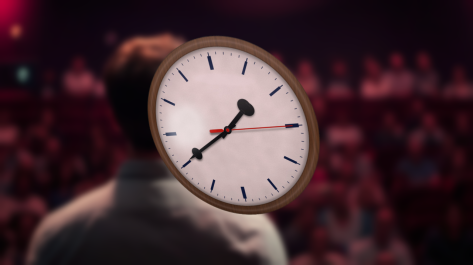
1h40m15s
